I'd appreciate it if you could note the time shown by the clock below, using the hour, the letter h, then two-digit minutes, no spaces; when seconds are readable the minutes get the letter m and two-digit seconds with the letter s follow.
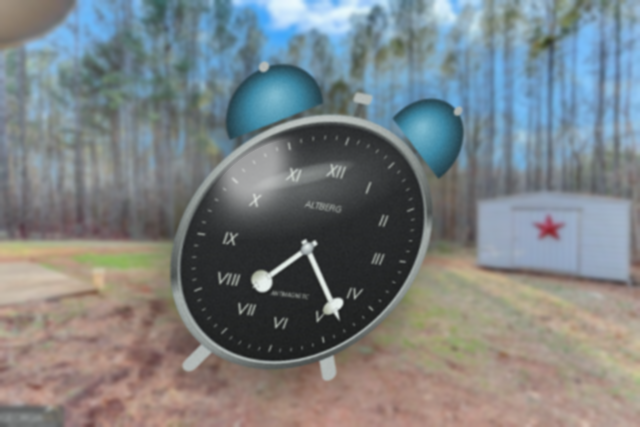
7h23
